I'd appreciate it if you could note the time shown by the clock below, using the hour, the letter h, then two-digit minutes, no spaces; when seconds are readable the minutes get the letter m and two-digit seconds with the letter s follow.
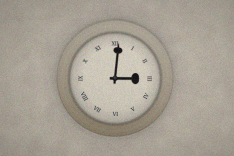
3h01
